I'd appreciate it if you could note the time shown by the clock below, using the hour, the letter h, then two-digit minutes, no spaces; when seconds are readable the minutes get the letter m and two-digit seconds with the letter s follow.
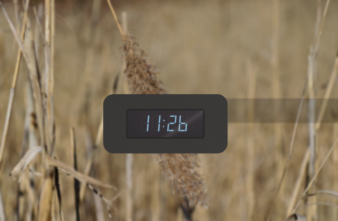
11h26
